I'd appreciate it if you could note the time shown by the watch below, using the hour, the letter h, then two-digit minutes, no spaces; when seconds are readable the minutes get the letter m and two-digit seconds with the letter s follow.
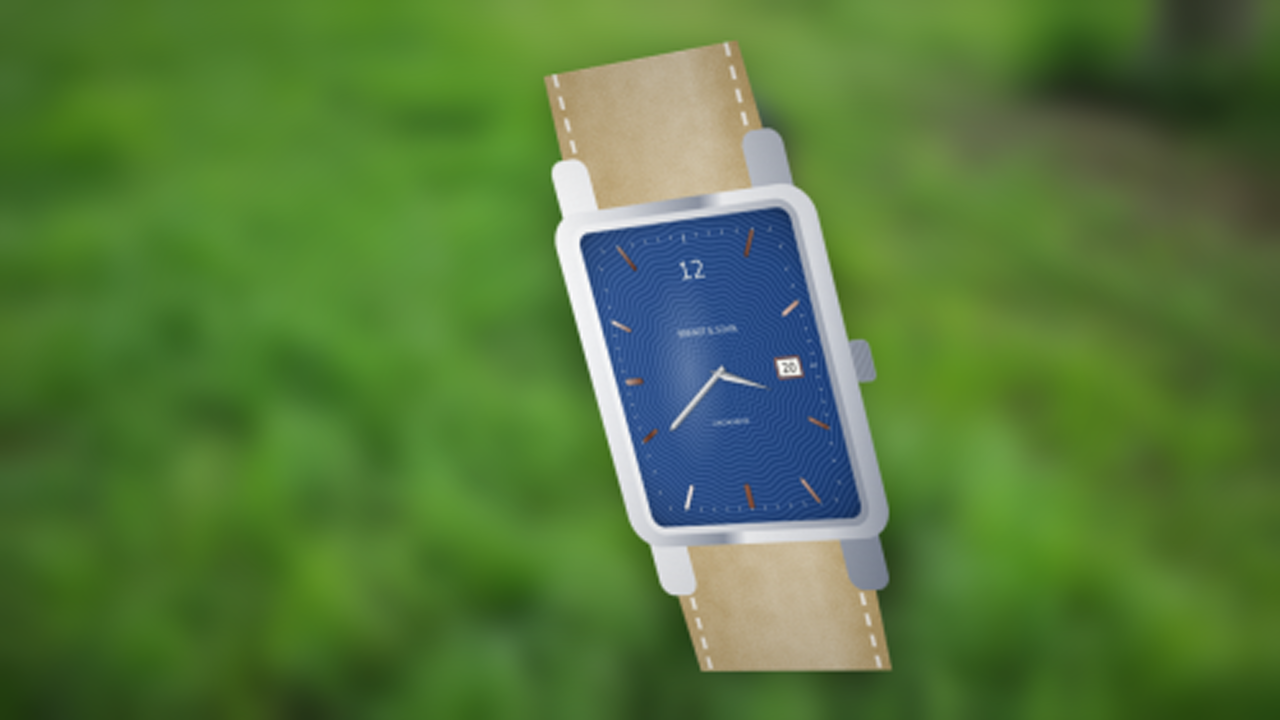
3h39
